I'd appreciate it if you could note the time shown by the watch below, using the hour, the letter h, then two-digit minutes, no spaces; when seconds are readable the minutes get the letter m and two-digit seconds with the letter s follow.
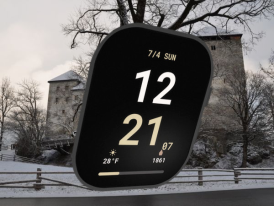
12h21m07s
